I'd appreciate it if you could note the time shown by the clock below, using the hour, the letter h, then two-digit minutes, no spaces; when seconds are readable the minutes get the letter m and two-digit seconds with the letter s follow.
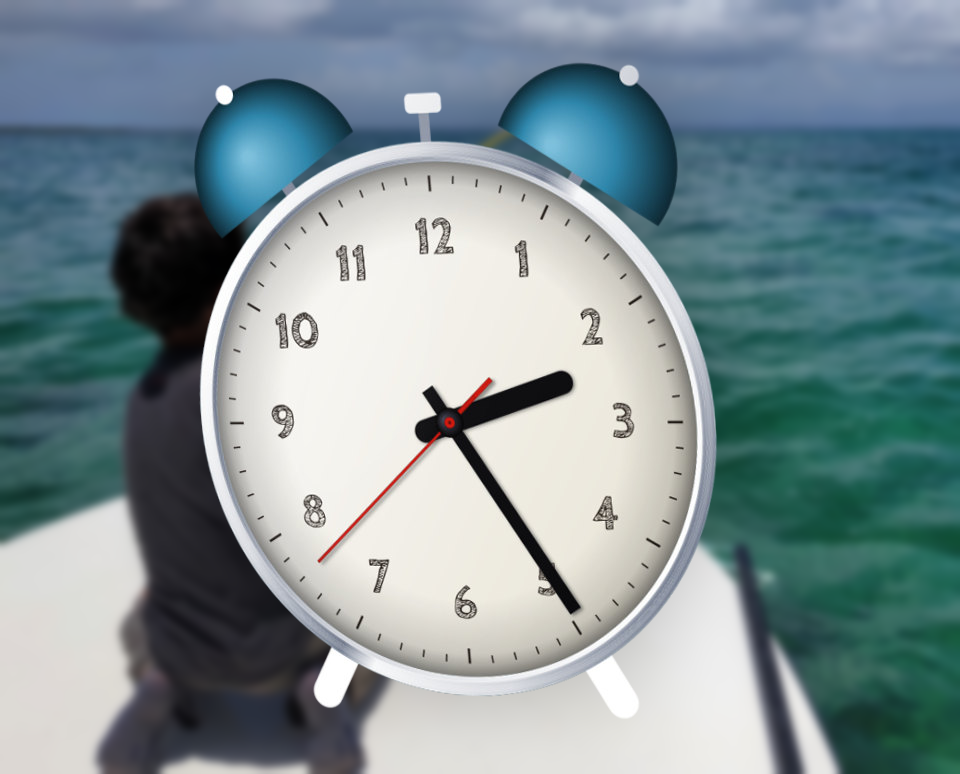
2h24m38s
